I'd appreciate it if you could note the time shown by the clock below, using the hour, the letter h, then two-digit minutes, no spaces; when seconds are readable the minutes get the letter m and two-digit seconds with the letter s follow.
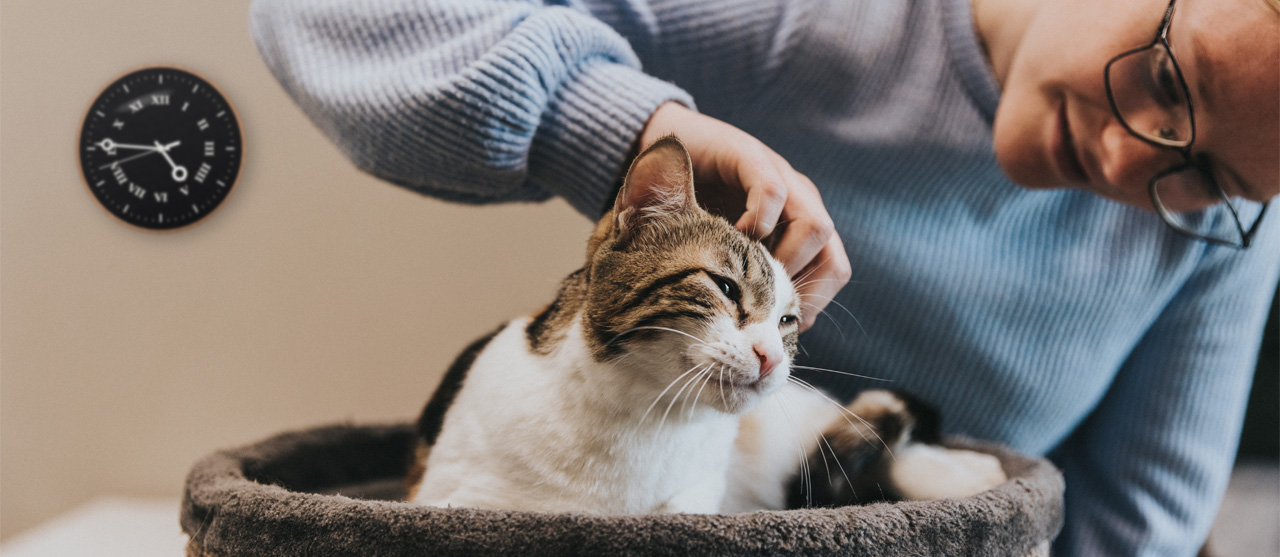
4h45m42s
